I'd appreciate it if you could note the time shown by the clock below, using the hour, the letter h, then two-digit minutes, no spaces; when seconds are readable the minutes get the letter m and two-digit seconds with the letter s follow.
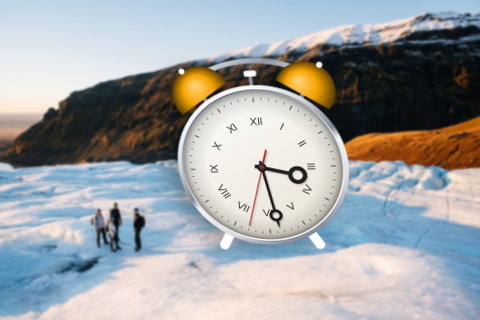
3h28m33s
